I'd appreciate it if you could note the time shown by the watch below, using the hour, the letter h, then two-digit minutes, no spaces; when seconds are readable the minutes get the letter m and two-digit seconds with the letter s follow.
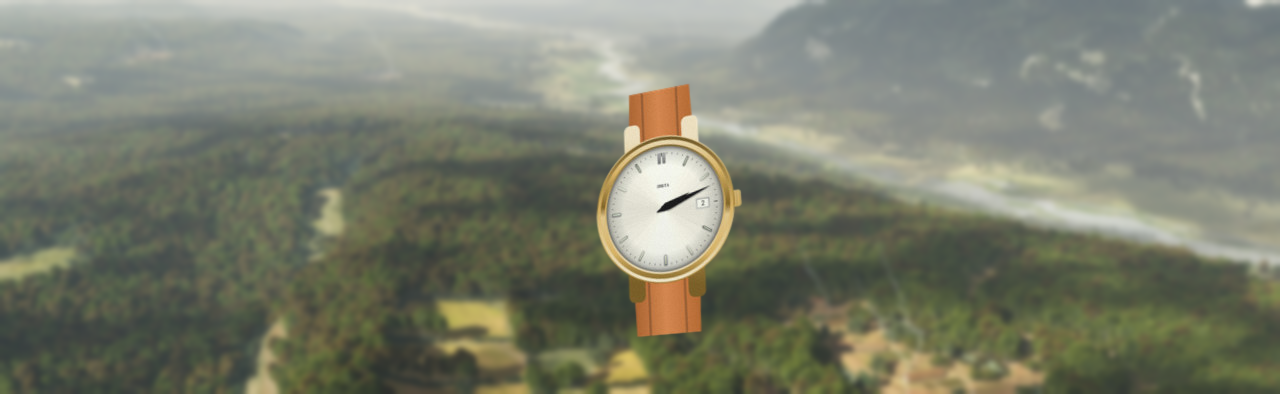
2h12
